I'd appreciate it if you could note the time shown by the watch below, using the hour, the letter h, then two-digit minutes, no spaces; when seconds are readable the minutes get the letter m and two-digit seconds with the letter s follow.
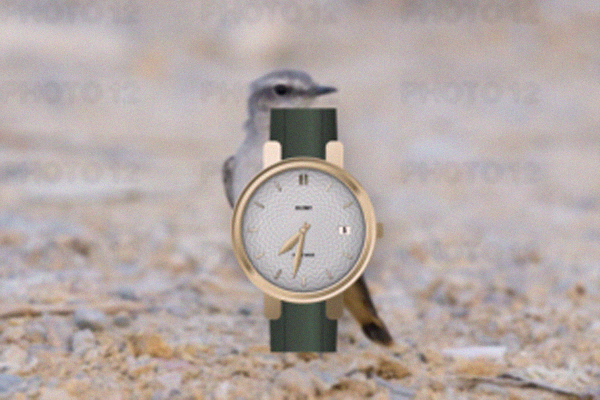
7h32
